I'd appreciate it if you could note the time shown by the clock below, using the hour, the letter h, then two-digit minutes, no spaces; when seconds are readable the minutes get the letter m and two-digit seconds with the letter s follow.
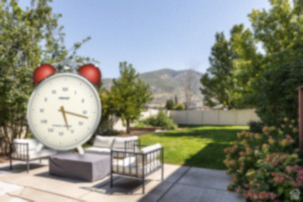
5h17
